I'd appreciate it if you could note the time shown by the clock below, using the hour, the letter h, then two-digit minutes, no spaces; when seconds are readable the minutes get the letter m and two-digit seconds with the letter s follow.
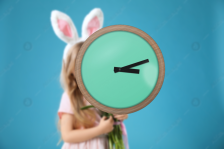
3h12
